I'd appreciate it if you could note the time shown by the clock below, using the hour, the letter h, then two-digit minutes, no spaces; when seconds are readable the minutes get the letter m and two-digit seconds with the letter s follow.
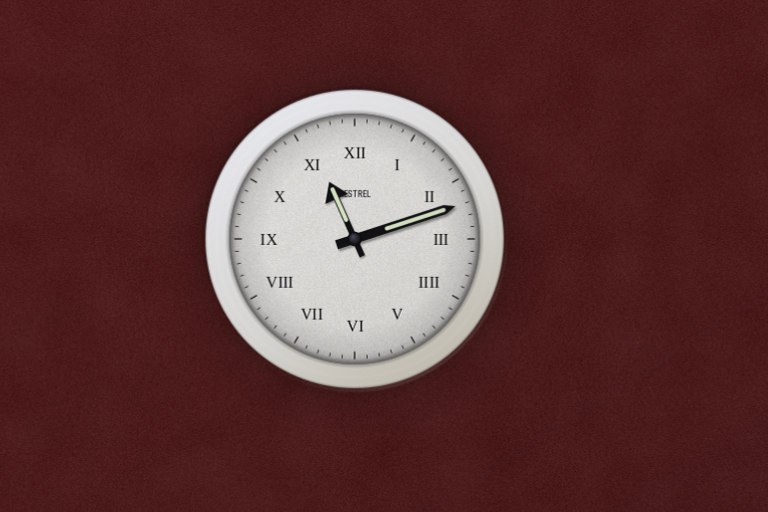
11h12
